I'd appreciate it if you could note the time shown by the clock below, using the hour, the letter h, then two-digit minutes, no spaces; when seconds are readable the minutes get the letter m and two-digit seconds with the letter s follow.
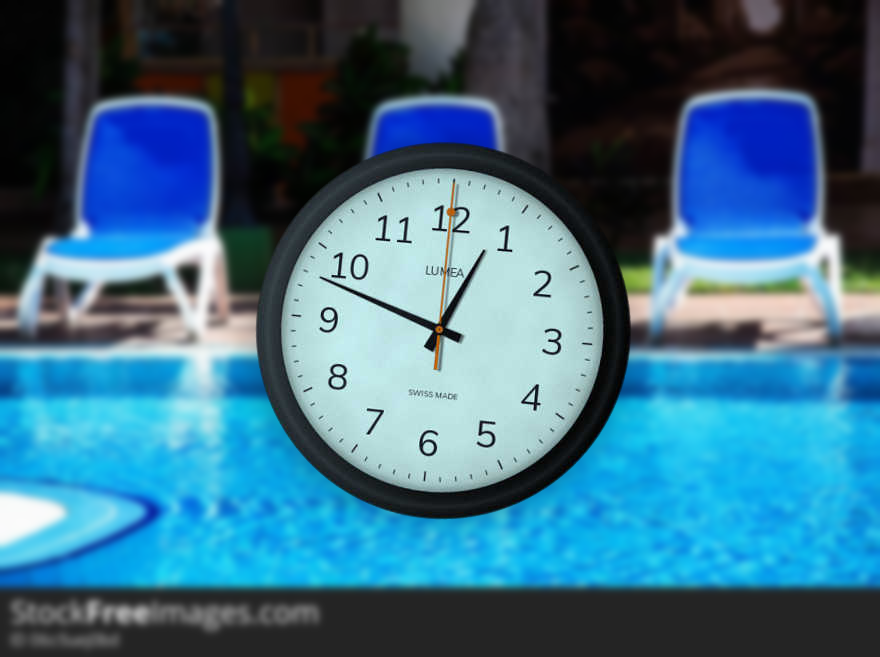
12h48m00s
